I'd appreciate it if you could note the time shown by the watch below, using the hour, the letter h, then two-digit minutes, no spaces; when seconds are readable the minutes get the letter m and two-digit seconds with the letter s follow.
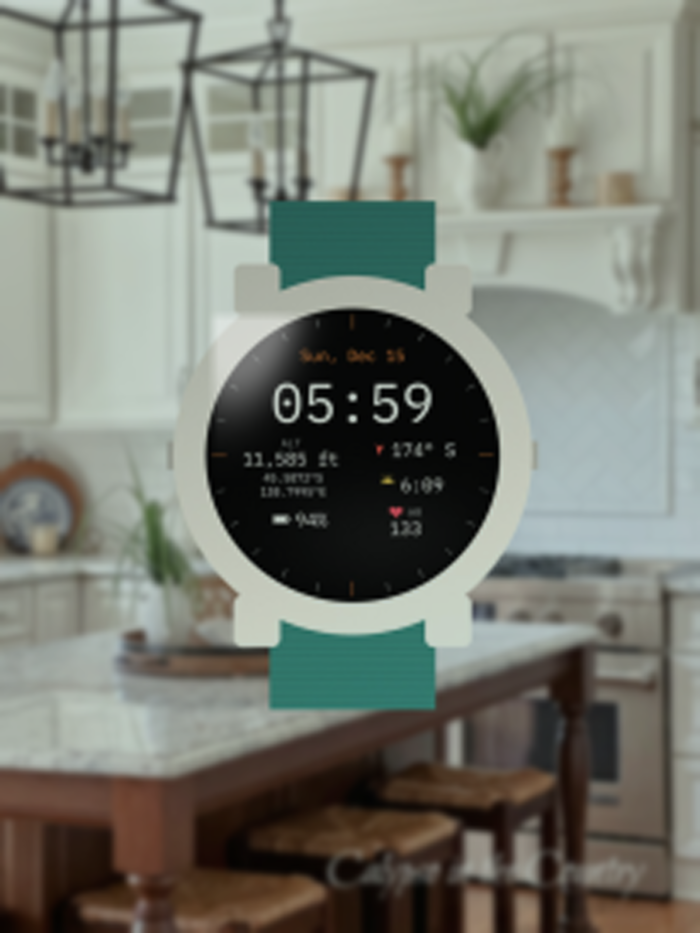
5h59
